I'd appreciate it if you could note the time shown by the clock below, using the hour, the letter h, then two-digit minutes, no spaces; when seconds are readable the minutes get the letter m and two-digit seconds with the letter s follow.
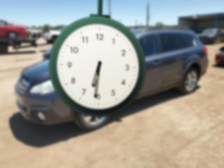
6h31
